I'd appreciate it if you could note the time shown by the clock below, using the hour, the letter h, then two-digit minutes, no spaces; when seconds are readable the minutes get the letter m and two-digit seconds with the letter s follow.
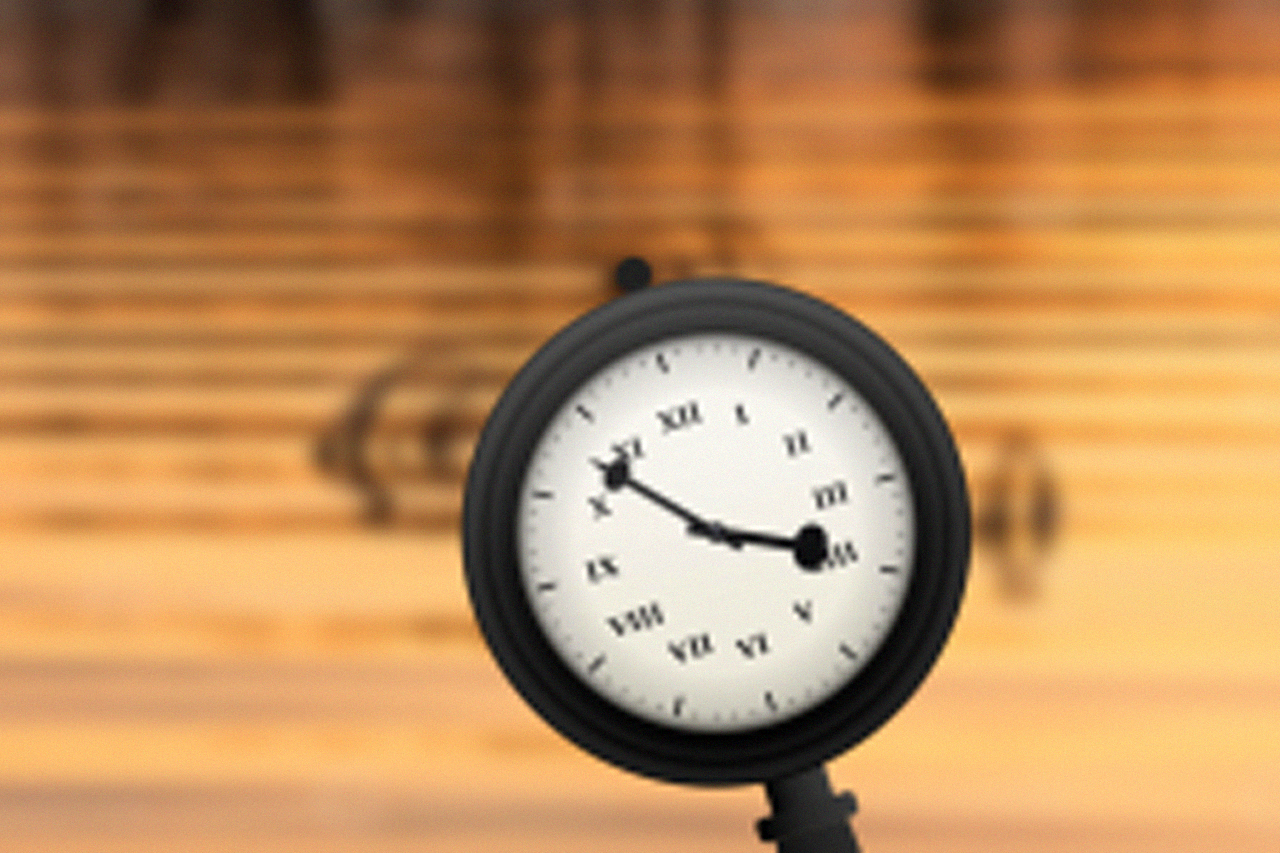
3h53
